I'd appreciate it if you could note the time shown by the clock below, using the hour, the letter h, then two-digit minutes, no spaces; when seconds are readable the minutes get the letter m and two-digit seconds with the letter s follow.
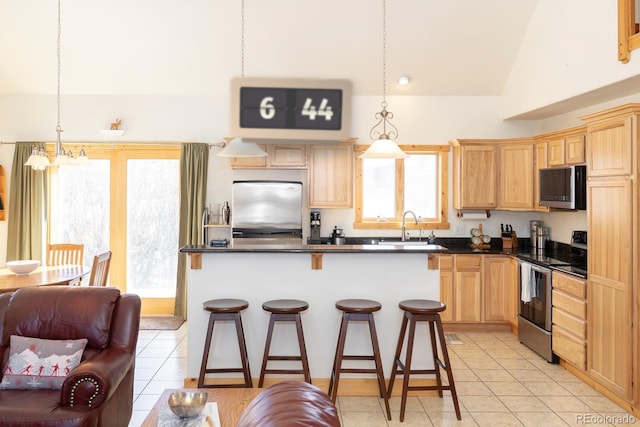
6h44
